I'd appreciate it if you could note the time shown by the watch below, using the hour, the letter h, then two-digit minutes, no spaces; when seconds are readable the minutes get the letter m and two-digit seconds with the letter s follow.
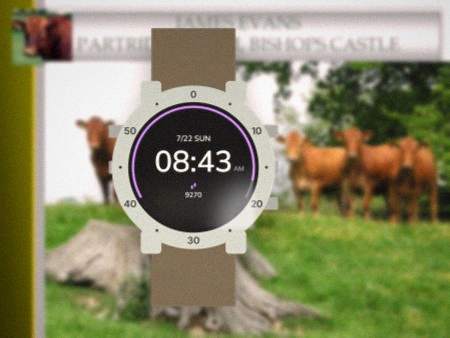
8h43
